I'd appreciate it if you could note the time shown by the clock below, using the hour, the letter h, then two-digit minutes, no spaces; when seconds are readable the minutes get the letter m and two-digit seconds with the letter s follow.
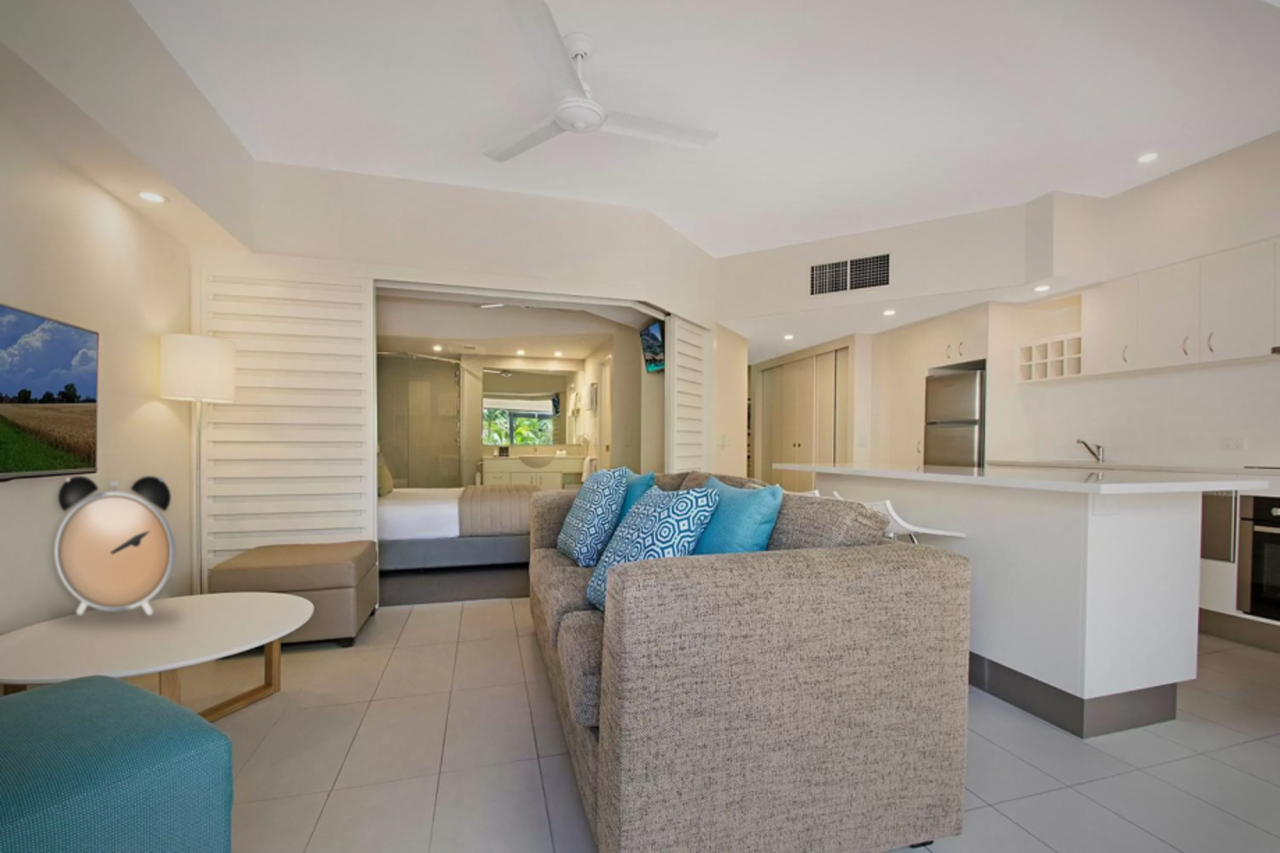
2h10
